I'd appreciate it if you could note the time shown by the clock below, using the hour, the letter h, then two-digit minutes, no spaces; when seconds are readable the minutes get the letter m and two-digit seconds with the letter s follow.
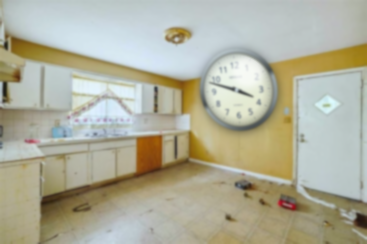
3h48
